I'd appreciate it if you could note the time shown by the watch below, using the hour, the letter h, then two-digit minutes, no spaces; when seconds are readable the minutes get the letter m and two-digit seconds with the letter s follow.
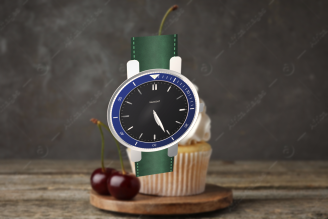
5h26
